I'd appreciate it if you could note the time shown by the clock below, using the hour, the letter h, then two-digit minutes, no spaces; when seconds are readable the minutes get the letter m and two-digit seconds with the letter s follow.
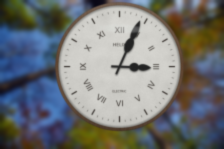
3h04
